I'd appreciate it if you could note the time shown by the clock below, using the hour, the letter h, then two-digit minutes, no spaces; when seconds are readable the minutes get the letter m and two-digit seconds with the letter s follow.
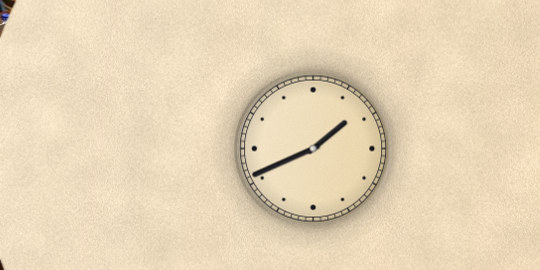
1h41
